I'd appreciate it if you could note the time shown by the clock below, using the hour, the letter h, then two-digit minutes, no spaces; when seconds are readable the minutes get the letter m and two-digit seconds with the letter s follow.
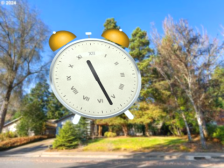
11h27
